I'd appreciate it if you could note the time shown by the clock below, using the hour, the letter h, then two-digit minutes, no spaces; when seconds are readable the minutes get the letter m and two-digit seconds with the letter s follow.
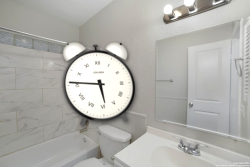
5h46
